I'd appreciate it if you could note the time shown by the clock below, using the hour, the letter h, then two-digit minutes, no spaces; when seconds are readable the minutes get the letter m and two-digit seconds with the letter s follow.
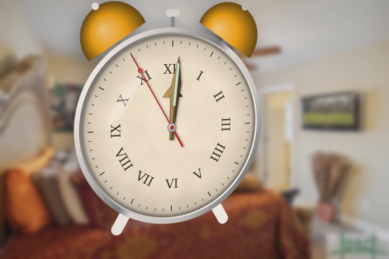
12h00m55s
